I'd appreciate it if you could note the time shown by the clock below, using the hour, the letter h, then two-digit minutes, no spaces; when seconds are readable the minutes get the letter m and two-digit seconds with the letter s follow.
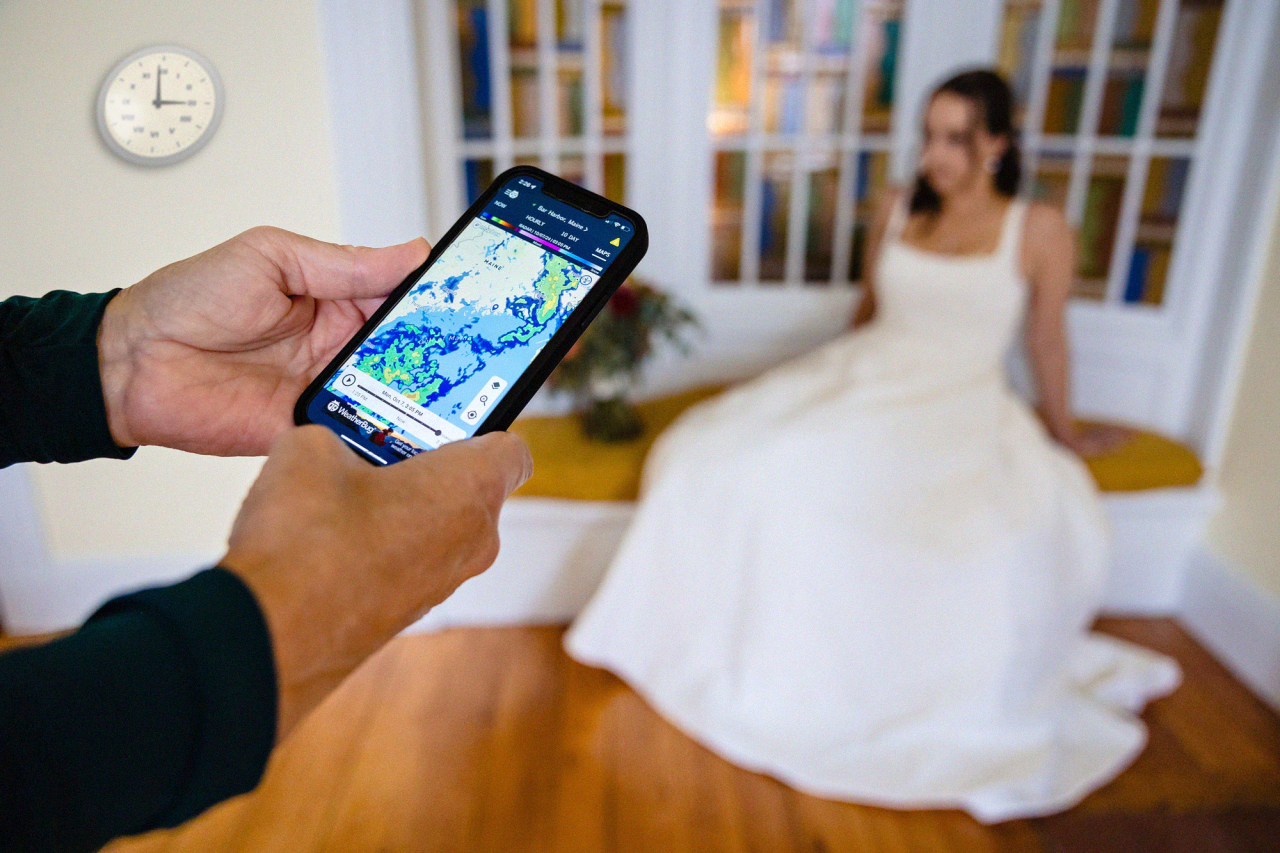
2h59
